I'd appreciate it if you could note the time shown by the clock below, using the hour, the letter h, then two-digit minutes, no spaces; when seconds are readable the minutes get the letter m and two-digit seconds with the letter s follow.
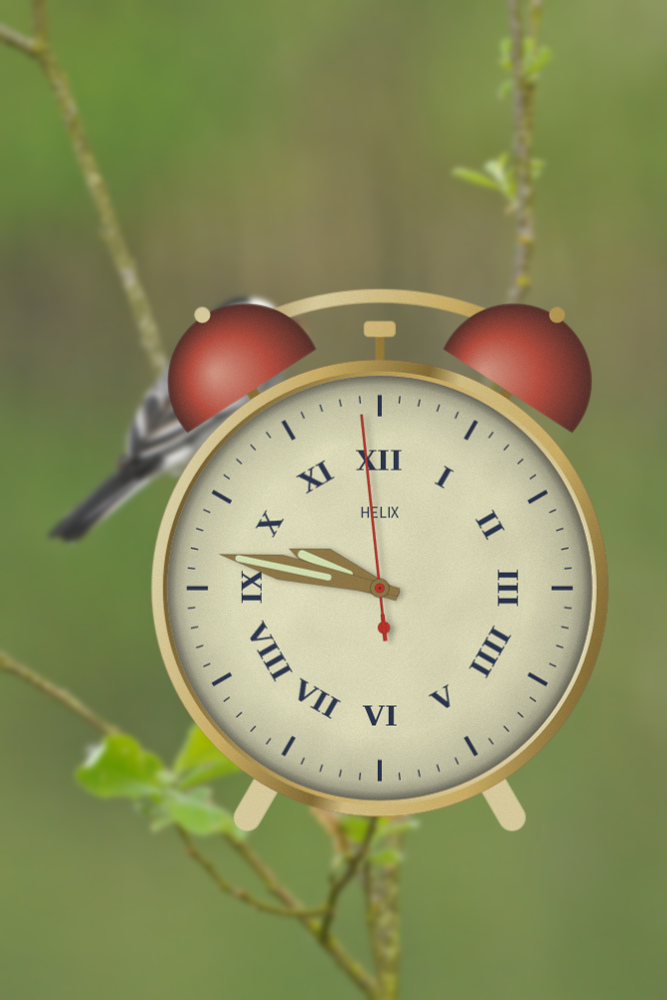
9h46m59s
